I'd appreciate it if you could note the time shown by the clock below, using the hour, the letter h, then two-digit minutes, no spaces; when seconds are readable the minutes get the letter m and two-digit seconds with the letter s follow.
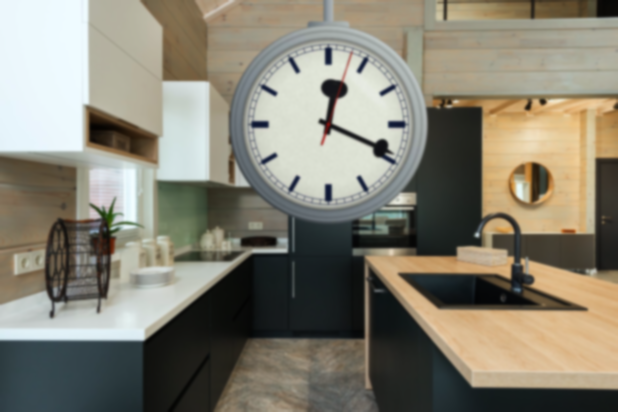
12h19m03s
